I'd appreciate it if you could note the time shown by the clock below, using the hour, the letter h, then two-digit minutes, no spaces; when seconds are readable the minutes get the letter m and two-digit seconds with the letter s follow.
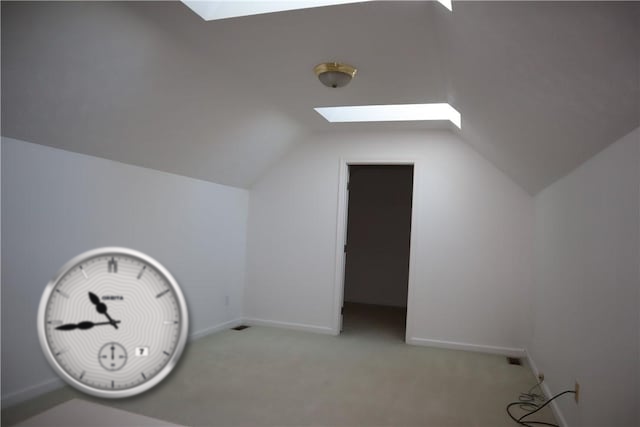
10h44
